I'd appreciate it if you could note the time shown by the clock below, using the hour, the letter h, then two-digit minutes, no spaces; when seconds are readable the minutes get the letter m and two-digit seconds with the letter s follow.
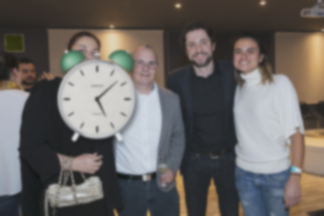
5h08
